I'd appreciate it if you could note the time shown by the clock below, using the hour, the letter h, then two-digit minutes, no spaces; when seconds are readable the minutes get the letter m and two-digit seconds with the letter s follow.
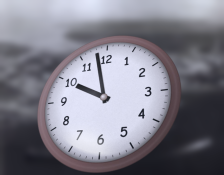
9h58
